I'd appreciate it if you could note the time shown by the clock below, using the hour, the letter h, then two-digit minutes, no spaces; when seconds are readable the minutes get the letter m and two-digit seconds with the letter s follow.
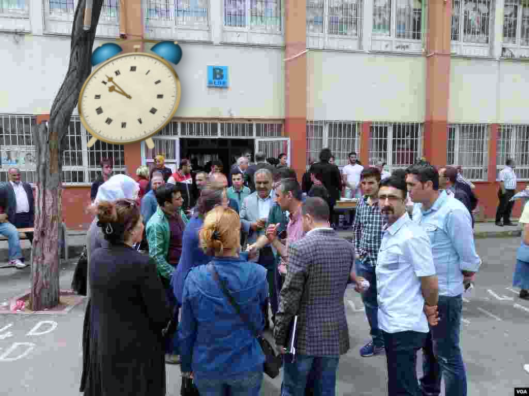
9h52
